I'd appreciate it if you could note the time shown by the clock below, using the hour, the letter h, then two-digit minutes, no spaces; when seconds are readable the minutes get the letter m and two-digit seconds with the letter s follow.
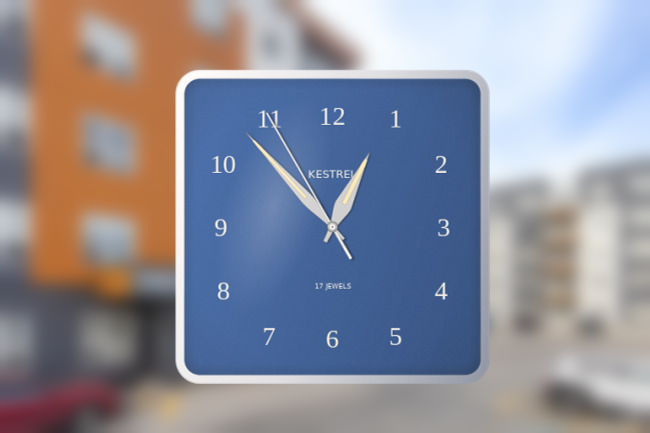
12h52m55s
